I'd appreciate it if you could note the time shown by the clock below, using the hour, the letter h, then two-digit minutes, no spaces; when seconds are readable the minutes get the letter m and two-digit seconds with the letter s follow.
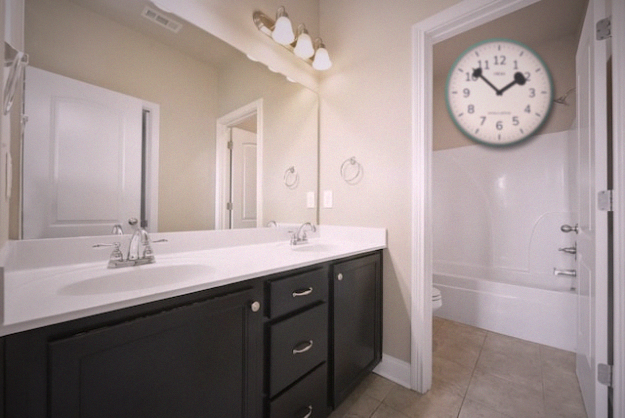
1h52
